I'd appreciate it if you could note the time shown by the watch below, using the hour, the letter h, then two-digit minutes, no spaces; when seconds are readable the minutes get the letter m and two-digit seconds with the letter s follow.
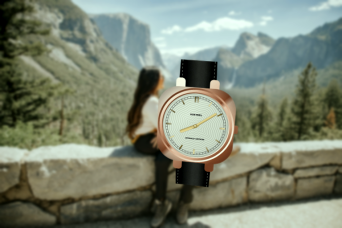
8h09
